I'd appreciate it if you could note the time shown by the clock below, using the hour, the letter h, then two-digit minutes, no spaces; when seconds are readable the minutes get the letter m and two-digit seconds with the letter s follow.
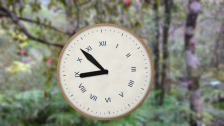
8h53
